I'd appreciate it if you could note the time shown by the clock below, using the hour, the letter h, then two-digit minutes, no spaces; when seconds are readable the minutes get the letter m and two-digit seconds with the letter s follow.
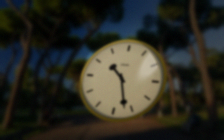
10h27
